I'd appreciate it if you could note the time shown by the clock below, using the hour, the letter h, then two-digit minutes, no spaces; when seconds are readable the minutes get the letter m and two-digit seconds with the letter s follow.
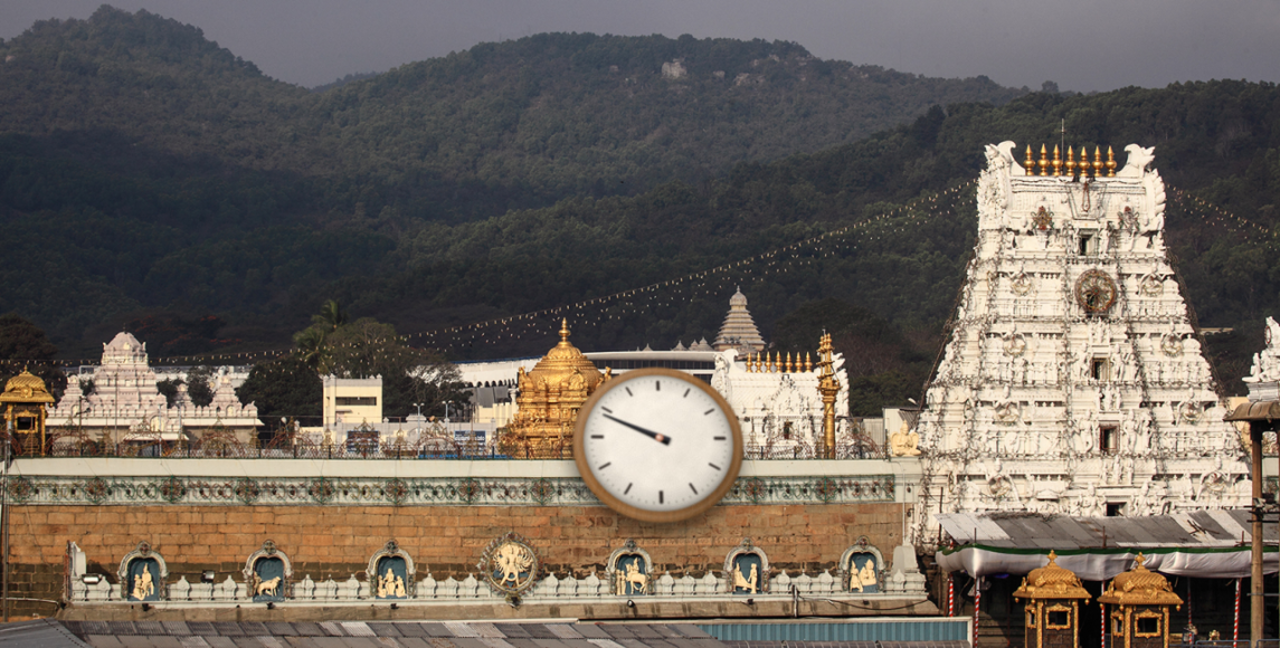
9h49
